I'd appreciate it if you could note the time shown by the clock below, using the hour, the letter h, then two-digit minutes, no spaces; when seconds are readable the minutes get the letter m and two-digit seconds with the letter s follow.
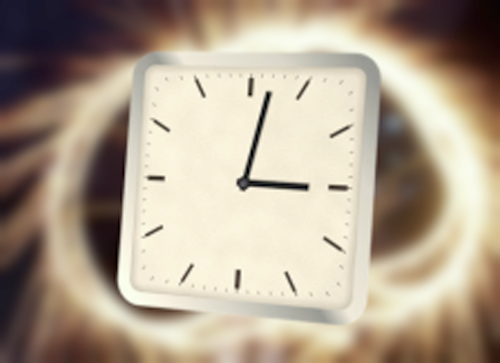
3h02
